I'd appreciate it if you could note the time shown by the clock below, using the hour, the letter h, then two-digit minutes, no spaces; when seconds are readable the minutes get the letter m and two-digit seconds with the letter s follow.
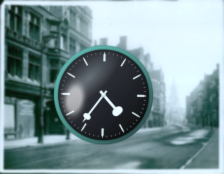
4h36
